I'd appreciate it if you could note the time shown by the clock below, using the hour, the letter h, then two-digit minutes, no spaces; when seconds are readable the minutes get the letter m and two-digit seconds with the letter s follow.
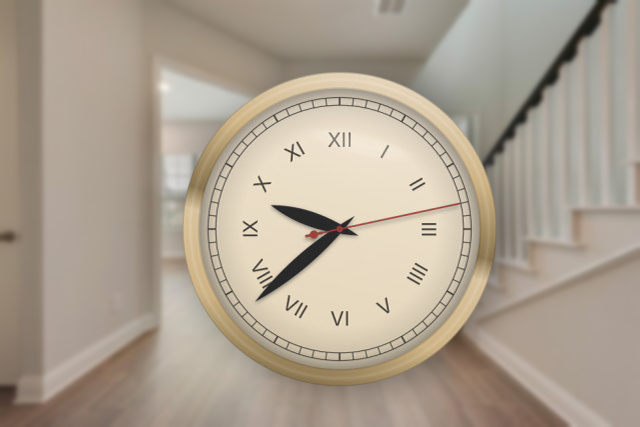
9h38m13s
